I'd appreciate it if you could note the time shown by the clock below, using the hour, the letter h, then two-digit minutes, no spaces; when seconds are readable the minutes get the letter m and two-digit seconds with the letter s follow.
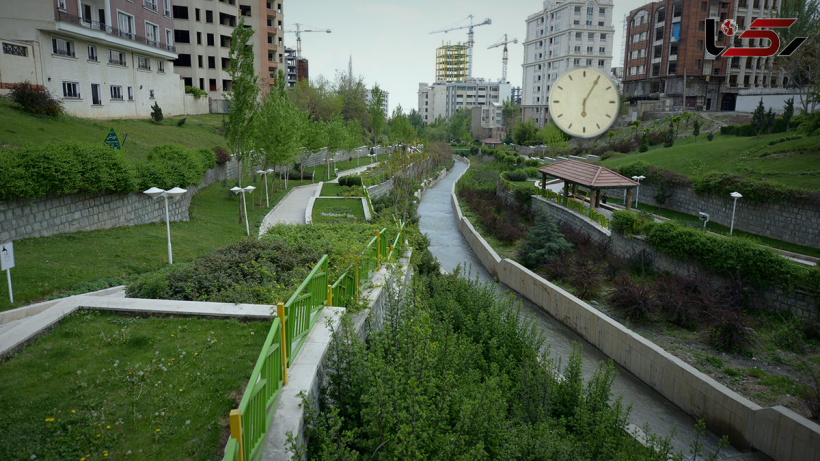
6h05
